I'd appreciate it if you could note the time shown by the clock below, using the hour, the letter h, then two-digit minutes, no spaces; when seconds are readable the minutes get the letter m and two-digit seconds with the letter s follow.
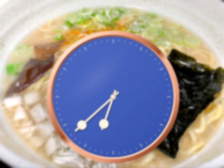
6h38
